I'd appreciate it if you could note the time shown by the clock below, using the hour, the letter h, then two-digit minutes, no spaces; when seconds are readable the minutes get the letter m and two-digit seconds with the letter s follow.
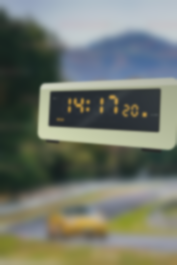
14h17
